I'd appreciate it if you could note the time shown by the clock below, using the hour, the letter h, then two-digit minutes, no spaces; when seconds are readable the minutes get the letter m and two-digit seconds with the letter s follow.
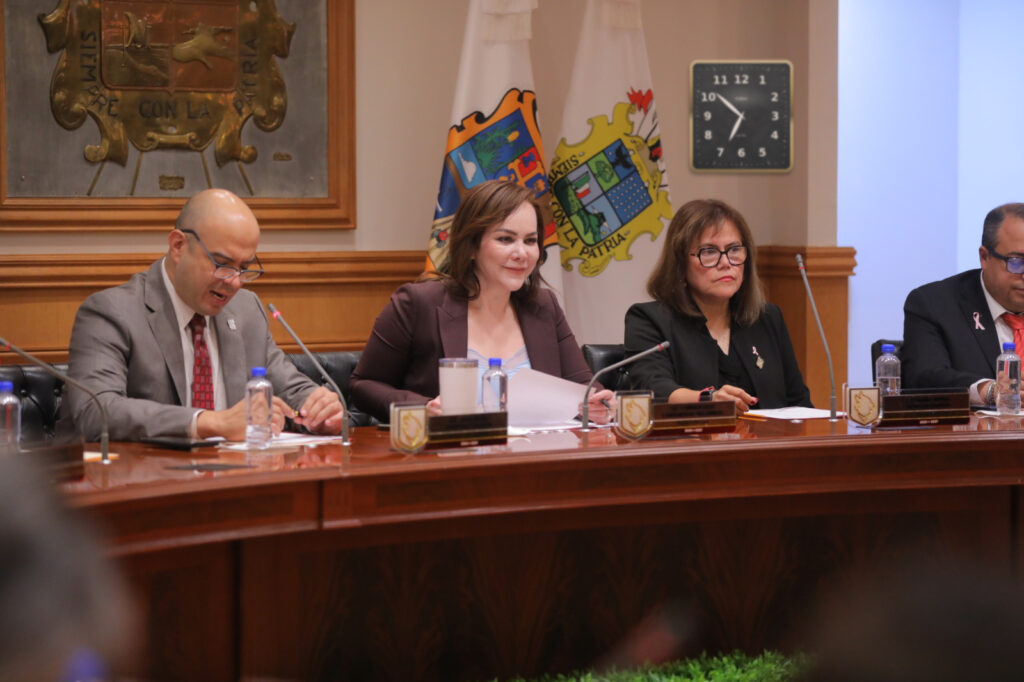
6h52
